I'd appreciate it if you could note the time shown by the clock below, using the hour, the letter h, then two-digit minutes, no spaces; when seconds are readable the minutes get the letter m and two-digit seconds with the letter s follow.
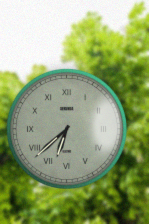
6h38
